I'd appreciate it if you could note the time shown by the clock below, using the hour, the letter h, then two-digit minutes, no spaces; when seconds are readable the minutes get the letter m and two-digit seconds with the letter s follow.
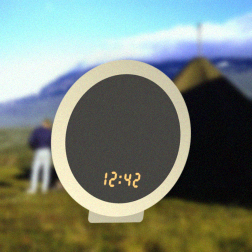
12h42
